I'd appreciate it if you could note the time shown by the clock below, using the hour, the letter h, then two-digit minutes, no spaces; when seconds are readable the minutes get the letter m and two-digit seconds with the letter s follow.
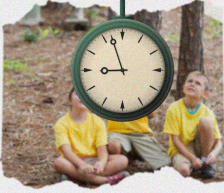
8h57
